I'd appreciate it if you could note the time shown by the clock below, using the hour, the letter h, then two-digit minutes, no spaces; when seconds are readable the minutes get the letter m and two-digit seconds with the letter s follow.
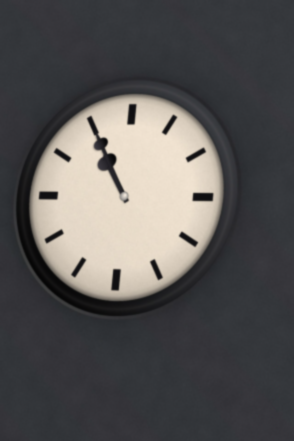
10h55
